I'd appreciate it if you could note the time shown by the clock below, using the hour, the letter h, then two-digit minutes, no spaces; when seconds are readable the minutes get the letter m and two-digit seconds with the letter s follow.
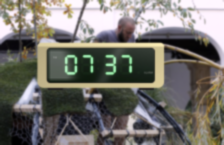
7h37
